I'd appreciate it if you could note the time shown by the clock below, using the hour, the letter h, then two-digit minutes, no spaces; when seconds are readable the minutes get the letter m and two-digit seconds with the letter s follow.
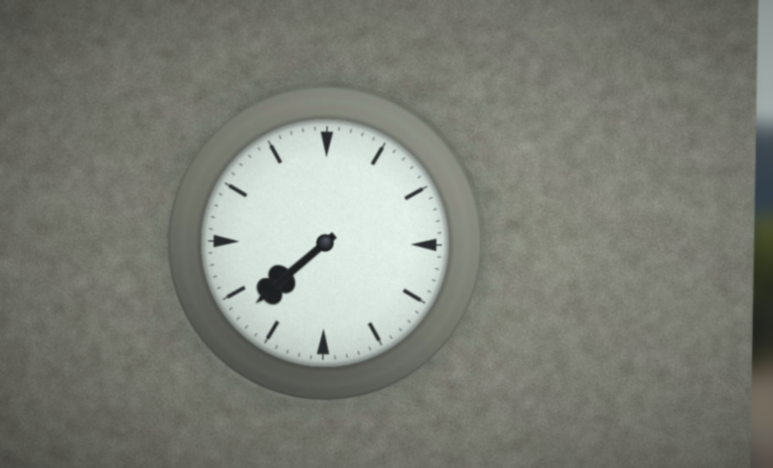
7h38
